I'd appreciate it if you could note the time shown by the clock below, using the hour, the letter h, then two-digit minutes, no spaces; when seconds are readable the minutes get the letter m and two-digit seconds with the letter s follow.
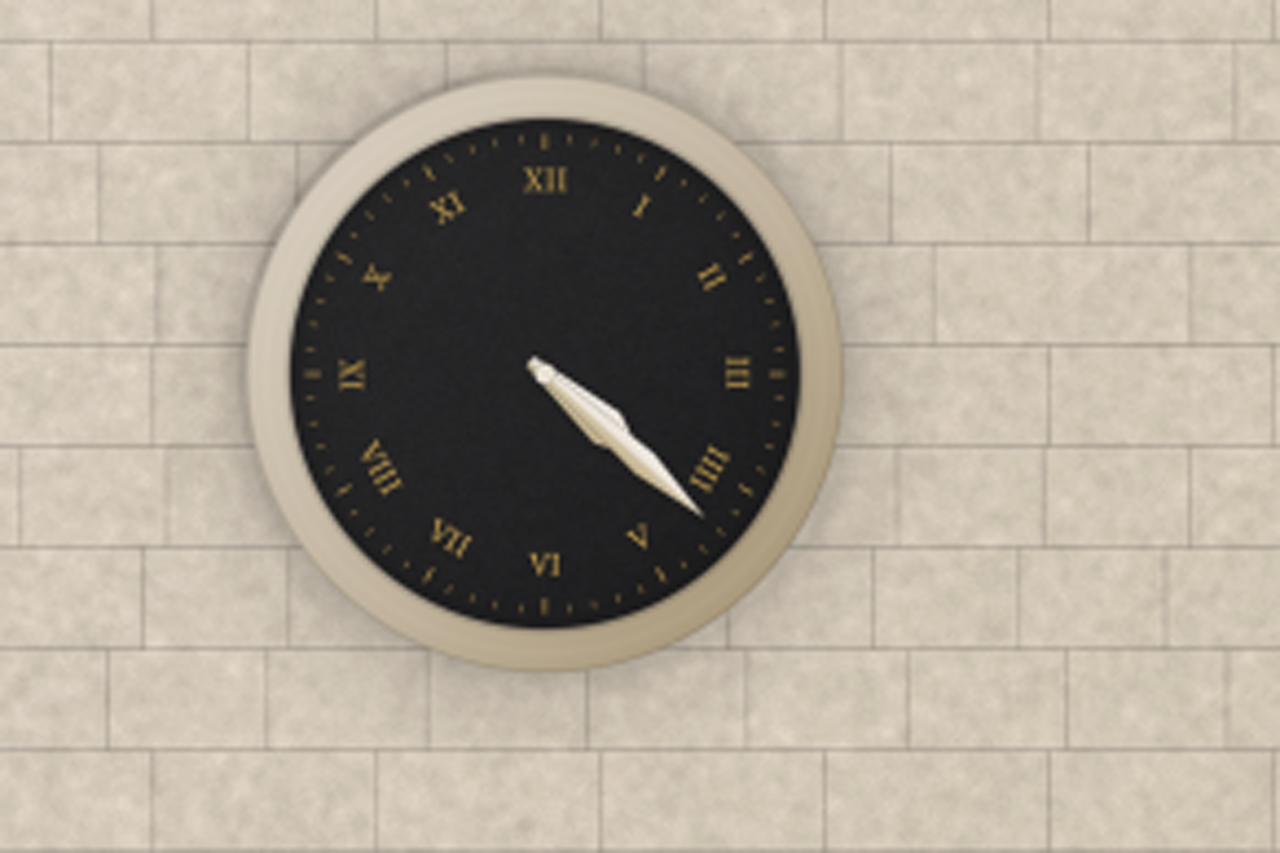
4h22
